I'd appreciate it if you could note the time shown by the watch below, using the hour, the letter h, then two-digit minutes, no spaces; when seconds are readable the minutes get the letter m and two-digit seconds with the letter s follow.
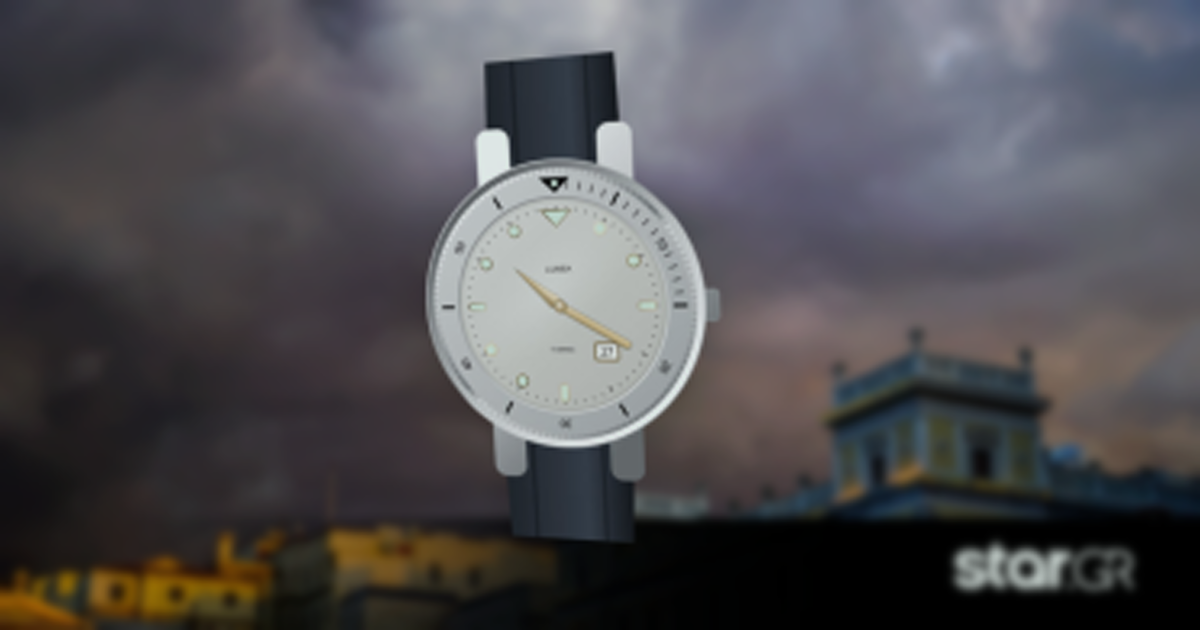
10h20
